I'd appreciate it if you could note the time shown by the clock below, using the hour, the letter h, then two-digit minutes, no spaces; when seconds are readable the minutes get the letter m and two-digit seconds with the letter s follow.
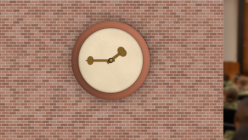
1h45
